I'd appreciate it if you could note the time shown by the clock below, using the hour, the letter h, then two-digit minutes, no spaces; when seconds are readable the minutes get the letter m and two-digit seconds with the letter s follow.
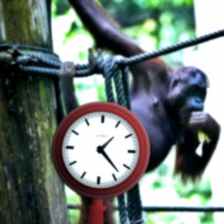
1h23
